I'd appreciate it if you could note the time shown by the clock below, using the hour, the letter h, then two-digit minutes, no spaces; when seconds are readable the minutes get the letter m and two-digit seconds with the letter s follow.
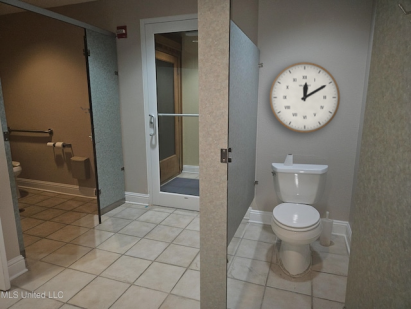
12h10
